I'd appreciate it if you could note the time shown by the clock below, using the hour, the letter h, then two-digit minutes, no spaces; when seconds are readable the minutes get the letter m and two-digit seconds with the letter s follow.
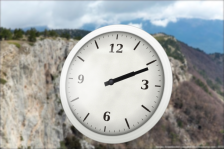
2h11
